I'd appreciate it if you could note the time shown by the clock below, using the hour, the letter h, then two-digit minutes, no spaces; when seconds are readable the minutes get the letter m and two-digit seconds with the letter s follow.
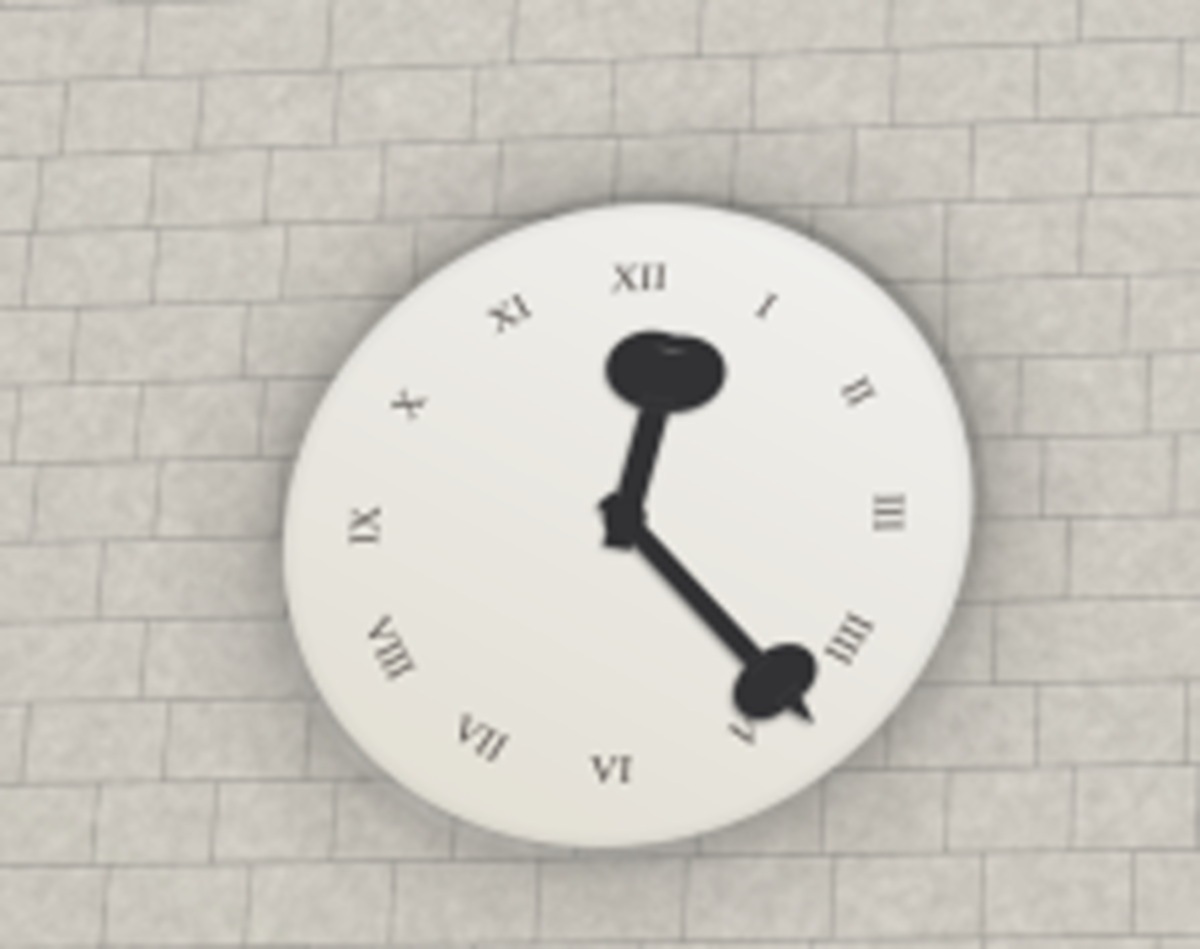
12h23
